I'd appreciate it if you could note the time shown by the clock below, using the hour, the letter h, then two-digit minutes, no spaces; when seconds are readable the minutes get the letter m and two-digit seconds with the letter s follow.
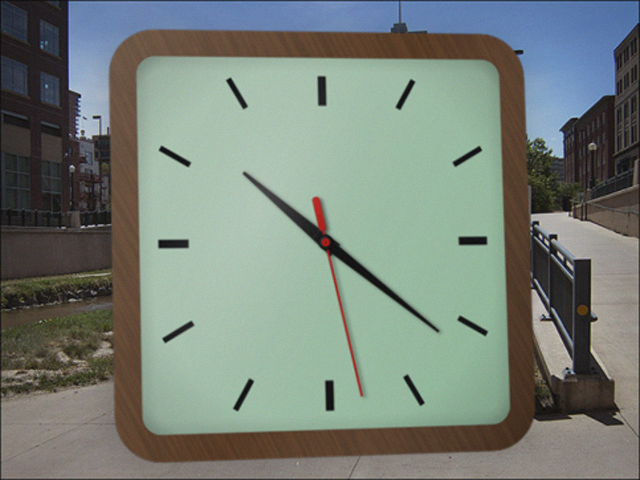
10h21m28s
